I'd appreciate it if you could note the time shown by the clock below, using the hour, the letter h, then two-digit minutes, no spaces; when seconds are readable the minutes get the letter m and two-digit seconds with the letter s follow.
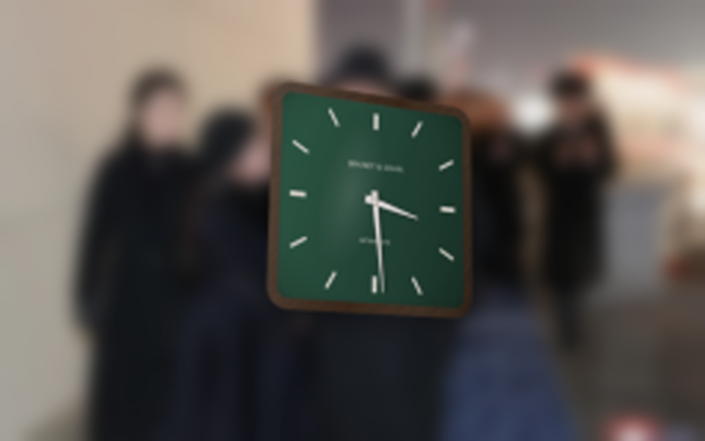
3h29
